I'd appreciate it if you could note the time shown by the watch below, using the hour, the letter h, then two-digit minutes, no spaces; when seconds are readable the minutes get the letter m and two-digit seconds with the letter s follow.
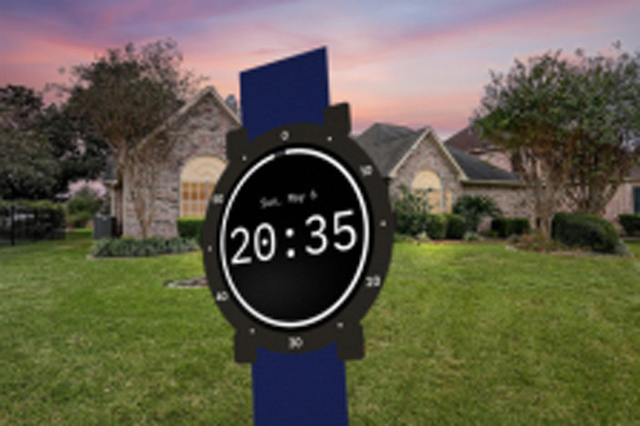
20h35
